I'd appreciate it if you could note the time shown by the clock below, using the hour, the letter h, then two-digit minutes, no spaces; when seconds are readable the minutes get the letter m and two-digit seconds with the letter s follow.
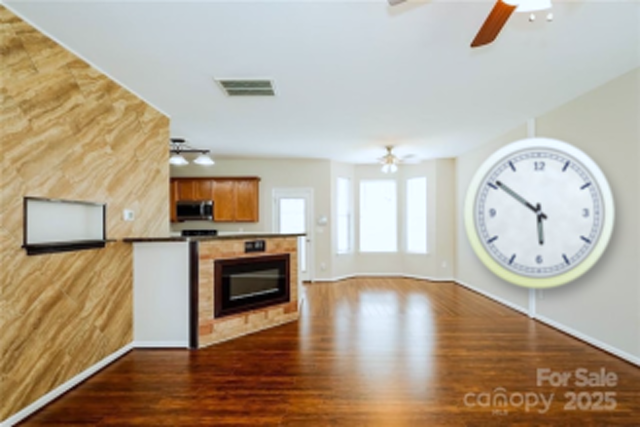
5h51
